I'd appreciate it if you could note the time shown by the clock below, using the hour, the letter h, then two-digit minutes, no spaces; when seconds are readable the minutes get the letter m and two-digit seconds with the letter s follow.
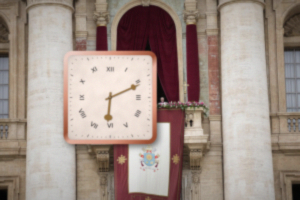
6h11
